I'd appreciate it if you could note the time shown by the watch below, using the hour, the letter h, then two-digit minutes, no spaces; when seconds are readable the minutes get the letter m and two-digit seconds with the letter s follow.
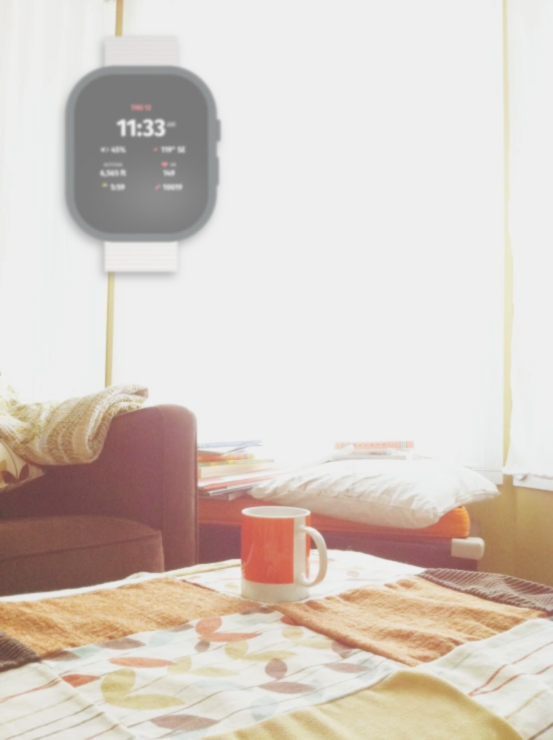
11h33
